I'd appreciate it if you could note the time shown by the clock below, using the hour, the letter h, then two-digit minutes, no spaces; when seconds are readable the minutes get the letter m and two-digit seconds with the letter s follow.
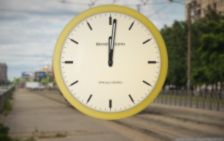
12h01
